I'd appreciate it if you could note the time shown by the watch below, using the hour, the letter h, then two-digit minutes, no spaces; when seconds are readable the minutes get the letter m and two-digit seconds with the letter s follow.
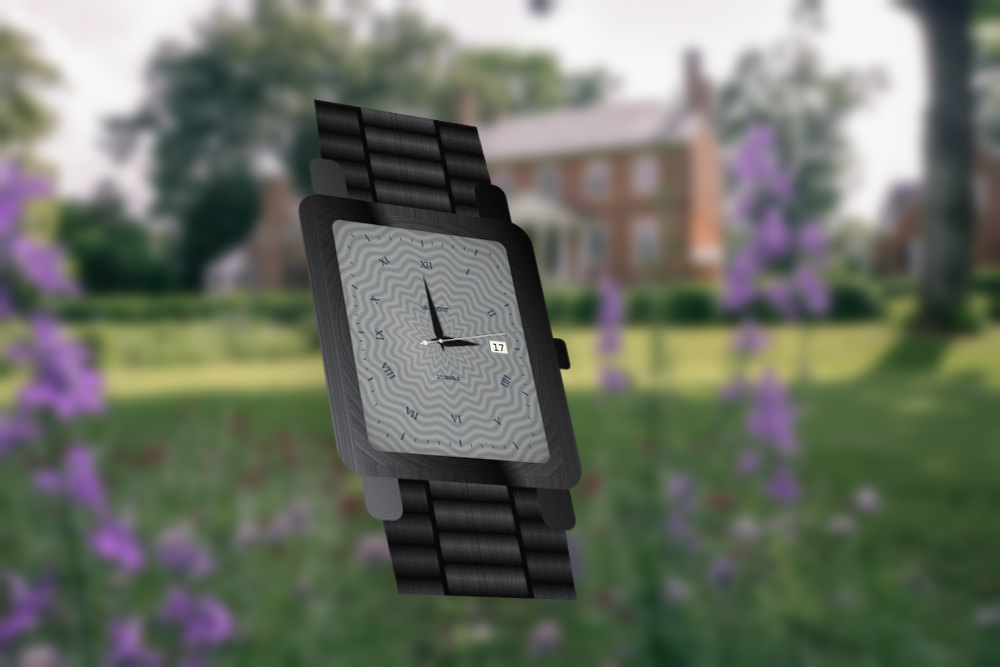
2h59m13s
